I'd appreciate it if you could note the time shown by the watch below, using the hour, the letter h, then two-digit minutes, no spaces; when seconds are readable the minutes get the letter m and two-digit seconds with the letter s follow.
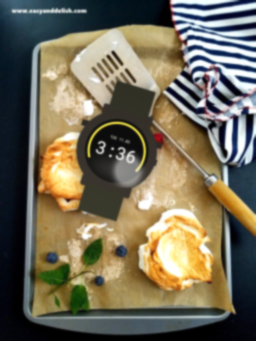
3h36
